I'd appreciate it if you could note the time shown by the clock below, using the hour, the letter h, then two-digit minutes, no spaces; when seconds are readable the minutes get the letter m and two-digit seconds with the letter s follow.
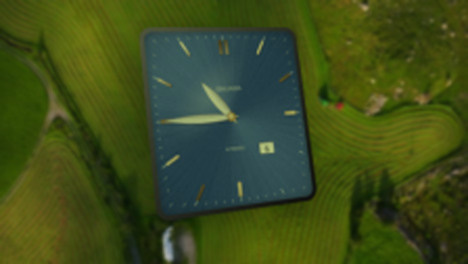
10h45
